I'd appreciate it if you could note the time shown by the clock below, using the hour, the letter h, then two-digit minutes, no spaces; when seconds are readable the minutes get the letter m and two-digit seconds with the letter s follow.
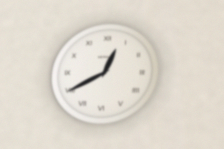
12h40
